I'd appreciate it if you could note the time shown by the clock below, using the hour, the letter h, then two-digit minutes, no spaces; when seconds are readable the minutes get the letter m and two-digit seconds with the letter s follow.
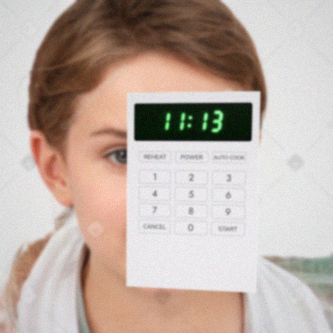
11h13
